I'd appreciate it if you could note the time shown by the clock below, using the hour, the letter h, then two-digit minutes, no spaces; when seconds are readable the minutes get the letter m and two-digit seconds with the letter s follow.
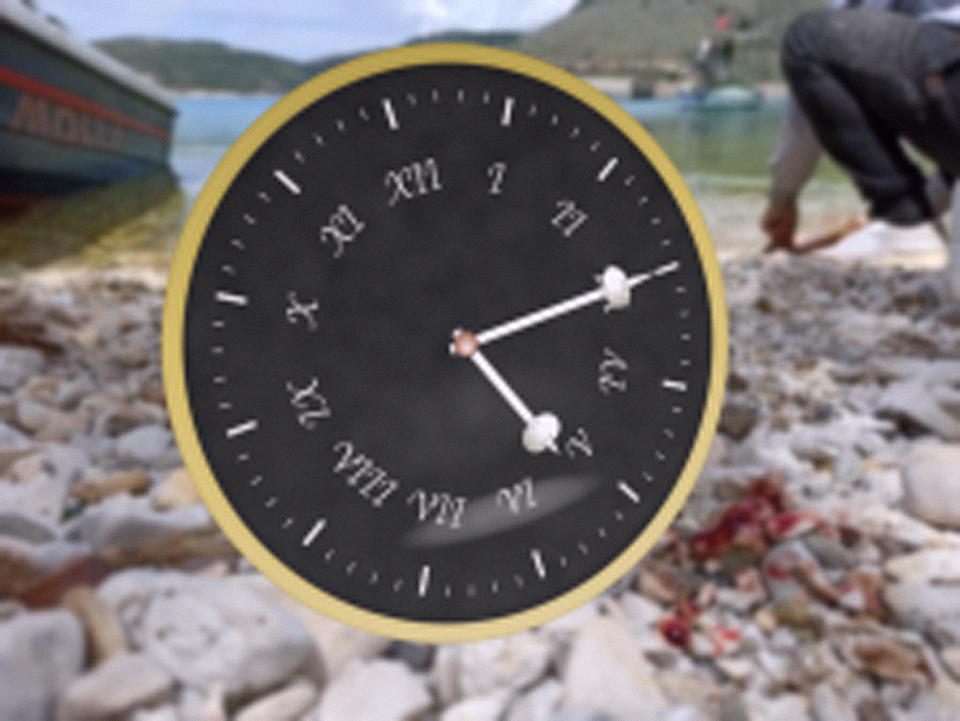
5h15
